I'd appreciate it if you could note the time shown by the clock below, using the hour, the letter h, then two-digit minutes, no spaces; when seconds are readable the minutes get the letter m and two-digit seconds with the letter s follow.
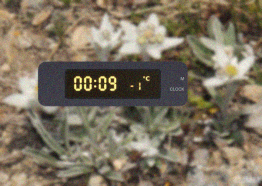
0h09
